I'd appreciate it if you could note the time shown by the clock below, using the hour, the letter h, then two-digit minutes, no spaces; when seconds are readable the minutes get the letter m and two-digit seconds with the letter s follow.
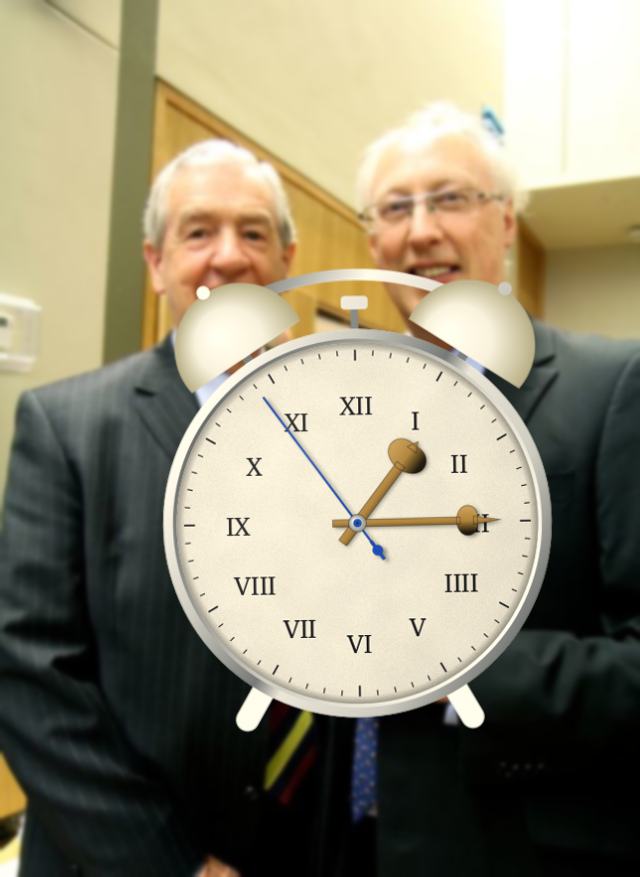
1h14m54s
